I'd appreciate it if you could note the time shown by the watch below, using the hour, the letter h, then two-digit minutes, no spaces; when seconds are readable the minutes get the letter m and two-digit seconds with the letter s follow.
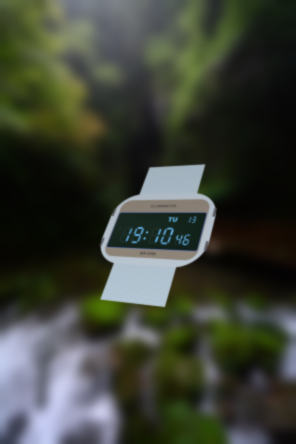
19h10m46s
